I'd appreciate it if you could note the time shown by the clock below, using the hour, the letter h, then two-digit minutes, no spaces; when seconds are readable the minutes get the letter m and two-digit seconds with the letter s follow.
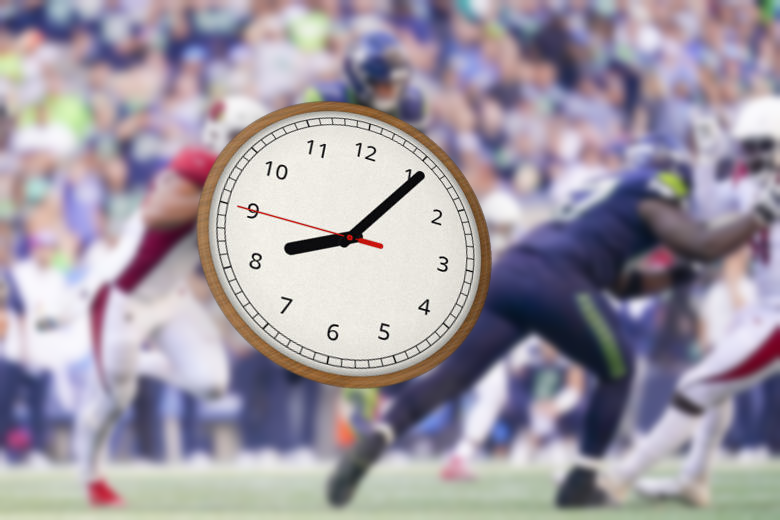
8h05m45s
